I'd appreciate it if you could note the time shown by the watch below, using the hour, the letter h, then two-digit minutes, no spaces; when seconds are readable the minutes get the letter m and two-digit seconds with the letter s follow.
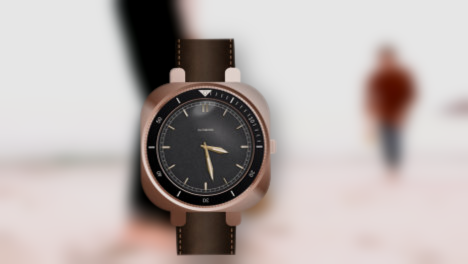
3h28
